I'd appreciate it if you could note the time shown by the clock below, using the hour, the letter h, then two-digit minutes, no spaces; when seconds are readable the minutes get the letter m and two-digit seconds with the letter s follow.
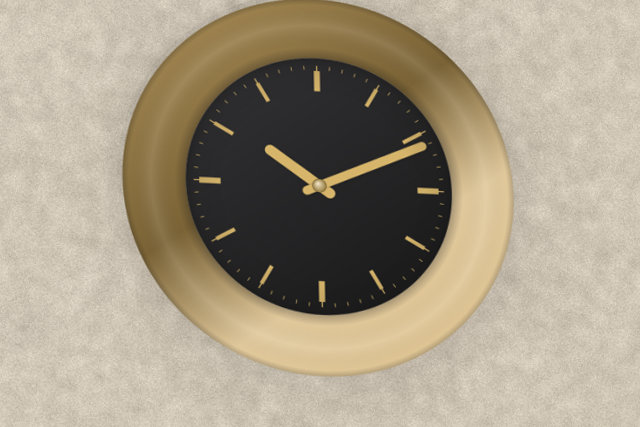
10h11
